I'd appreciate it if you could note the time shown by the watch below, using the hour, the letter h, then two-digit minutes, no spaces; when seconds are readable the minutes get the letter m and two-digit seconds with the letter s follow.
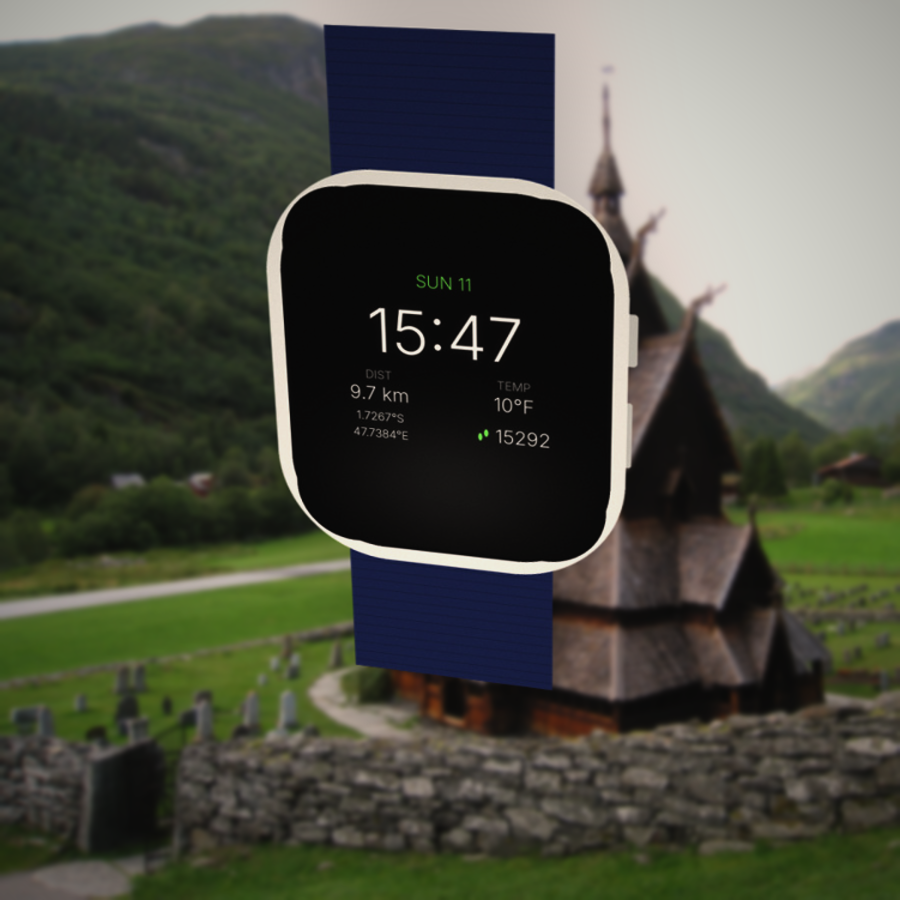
15h47
